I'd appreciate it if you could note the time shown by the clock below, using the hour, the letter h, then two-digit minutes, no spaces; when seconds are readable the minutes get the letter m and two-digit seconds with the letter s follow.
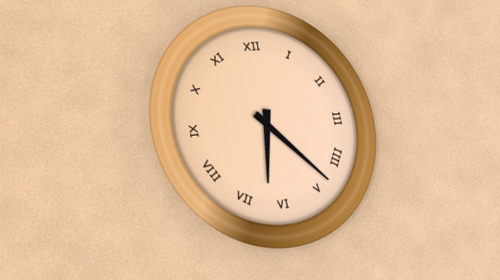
6h23
